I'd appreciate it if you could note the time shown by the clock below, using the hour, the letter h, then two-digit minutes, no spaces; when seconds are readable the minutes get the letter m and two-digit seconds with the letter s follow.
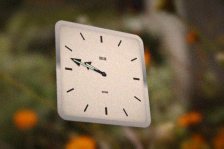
9h48
